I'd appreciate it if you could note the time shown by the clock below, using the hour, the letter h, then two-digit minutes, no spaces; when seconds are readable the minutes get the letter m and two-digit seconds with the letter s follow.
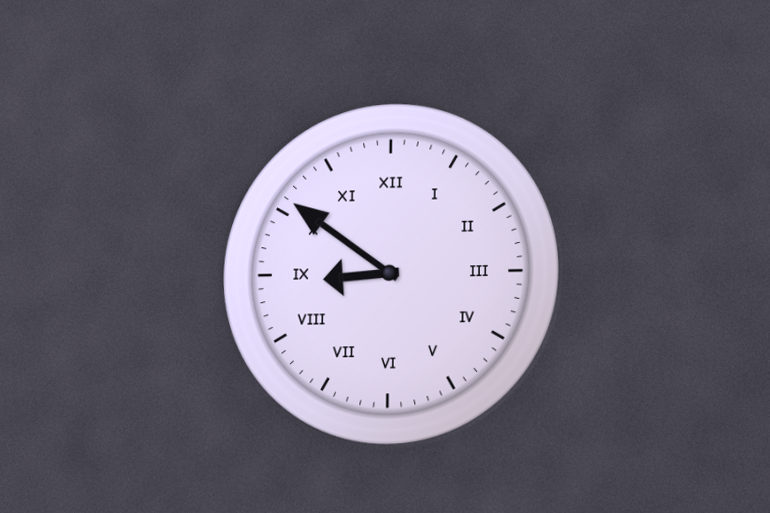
8h51
